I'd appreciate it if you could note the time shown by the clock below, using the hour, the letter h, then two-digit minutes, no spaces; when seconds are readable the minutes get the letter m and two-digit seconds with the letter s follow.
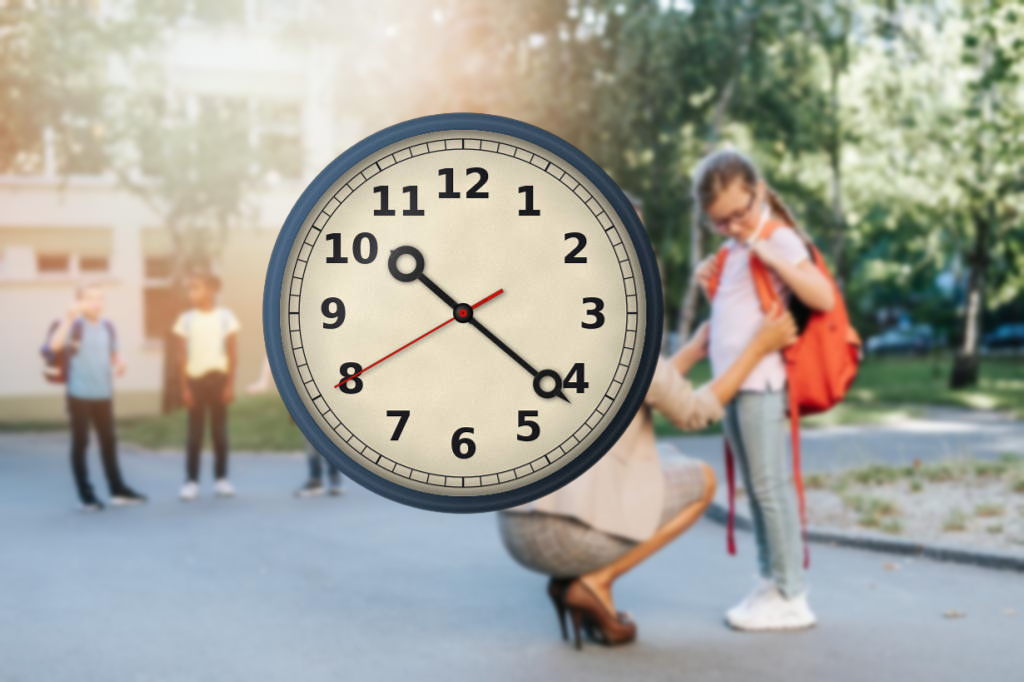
10h21m40s
